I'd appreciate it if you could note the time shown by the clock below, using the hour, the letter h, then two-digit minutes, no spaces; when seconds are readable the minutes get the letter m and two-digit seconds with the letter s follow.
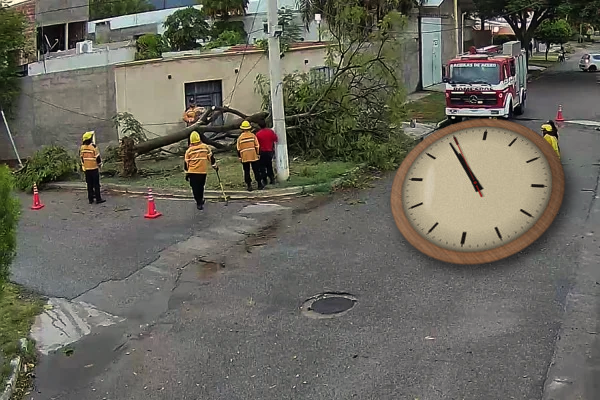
10h53m55s
